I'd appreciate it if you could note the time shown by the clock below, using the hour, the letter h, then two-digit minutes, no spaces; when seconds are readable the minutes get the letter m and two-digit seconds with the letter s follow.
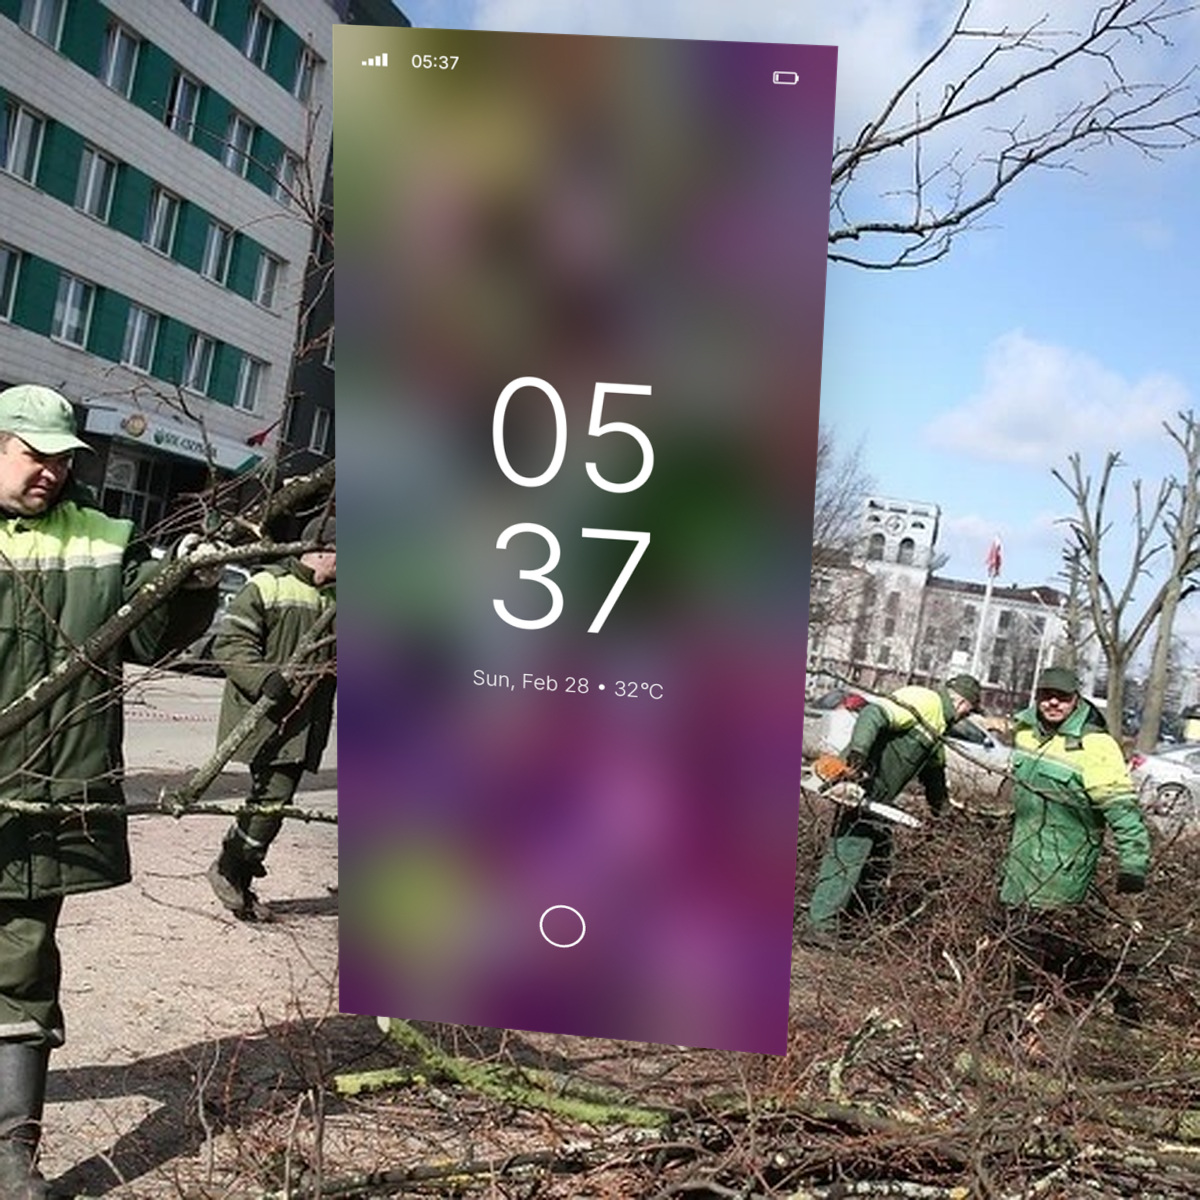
5h37
